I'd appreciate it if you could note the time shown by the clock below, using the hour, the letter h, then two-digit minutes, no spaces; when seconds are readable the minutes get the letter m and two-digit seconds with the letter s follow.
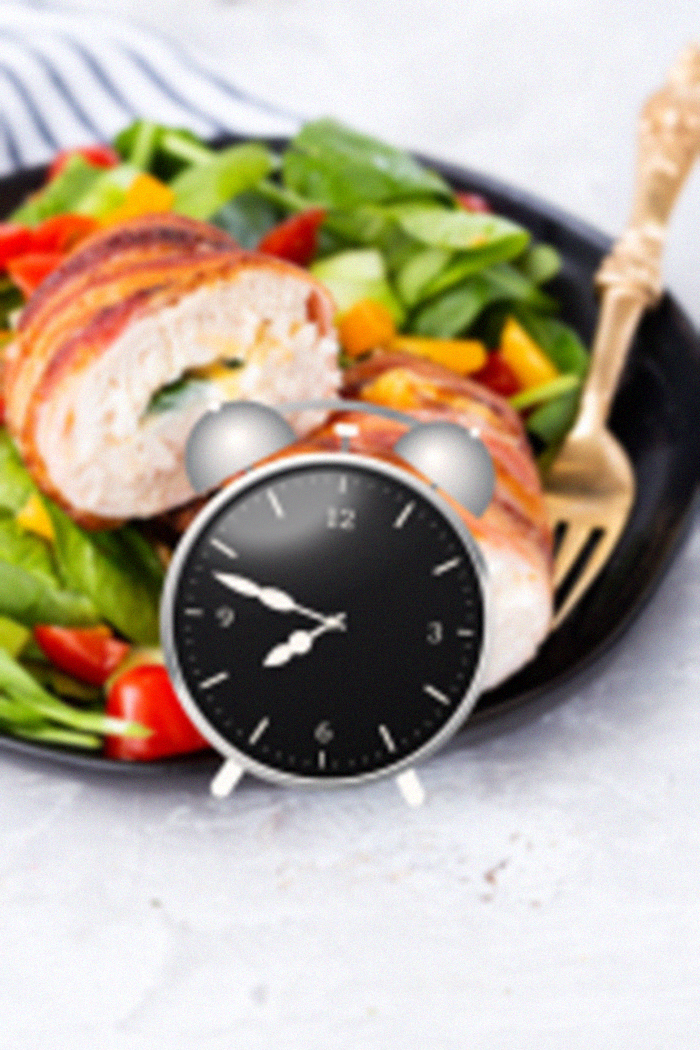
7h48
